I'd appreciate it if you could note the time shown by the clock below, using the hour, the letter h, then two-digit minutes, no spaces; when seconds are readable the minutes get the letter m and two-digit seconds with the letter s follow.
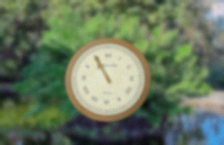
10h55
